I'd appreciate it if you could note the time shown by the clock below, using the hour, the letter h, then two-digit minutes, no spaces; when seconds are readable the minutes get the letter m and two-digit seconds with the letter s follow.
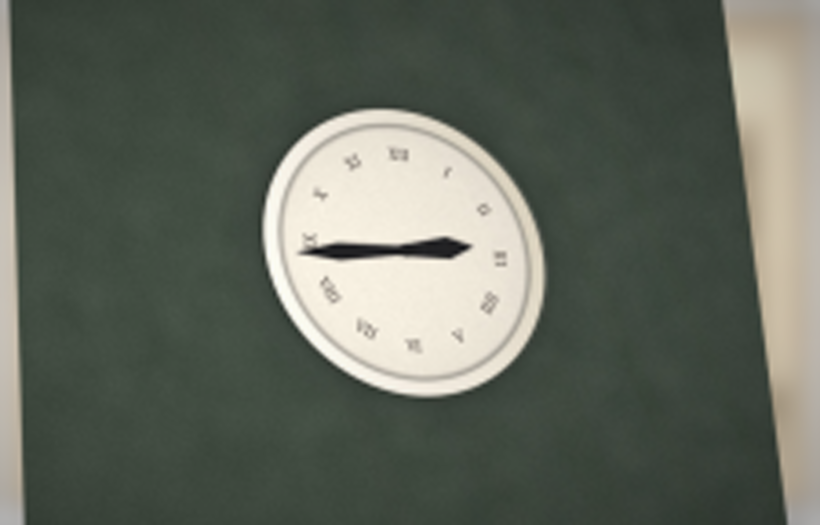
2h44
